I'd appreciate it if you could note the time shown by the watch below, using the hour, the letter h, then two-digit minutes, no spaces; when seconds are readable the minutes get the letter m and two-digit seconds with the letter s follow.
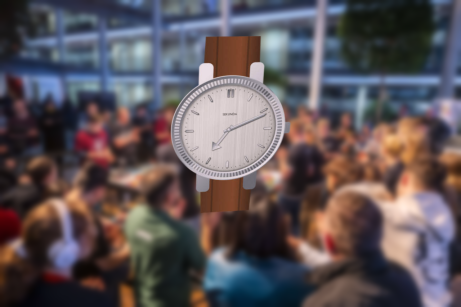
7h11
